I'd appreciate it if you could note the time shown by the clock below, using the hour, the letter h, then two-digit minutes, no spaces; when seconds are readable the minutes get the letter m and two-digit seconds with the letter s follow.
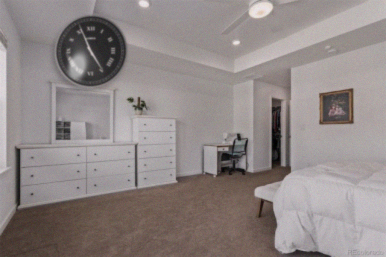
4h56
